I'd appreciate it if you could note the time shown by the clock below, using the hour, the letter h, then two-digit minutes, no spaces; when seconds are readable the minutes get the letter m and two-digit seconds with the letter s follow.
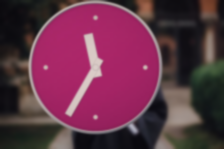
11h35
